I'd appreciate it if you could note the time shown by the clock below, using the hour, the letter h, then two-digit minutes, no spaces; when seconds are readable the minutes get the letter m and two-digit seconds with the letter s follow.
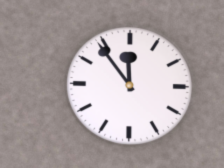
11h54
